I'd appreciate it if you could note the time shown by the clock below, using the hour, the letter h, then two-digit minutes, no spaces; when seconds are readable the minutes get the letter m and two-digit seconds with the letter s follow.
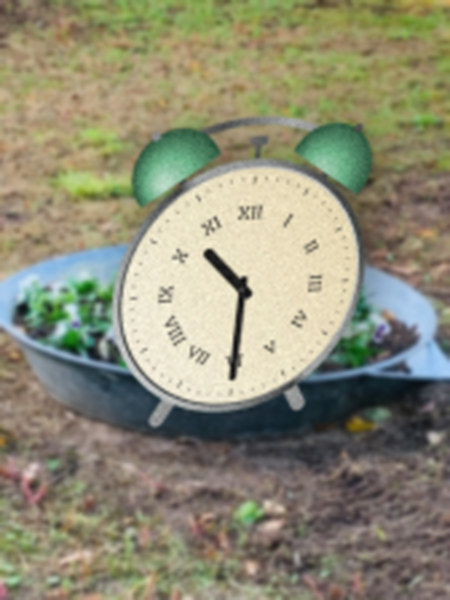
10h30
